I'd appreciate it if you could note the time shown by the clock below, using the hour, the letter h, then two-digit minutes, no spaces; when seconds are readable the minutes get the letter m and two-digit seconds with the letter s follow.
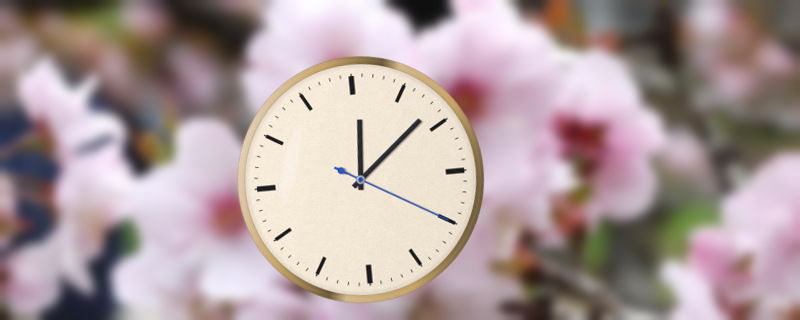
12h08m20s
